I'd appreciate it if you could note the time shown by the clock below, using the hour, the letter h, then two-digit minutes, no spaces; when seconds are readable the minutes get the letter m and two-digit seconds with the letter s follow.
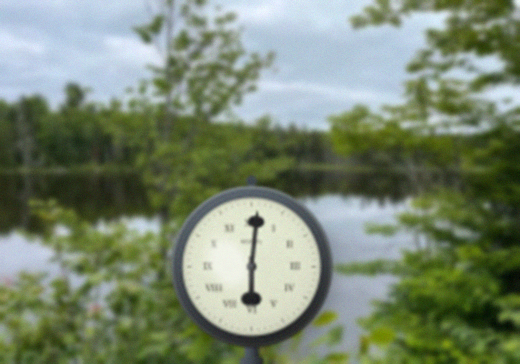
6h01
